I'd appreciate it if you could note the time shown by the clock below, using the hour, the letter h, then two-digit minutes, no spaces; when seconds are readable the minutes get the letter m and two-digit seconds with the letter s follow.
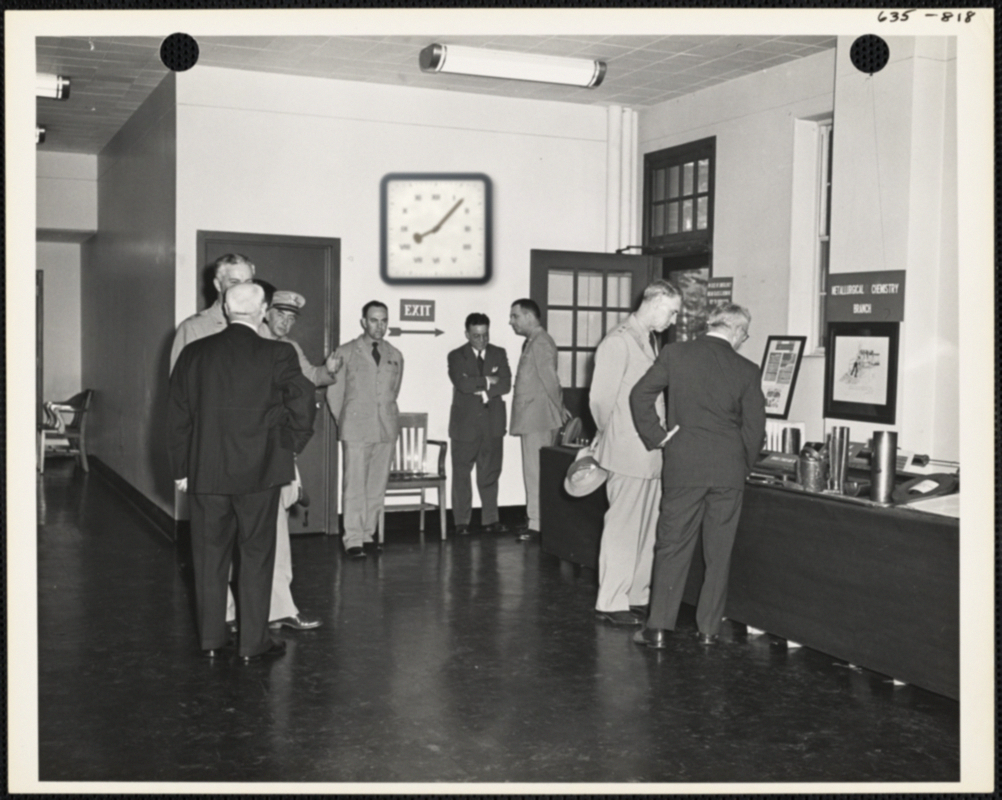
8h07
